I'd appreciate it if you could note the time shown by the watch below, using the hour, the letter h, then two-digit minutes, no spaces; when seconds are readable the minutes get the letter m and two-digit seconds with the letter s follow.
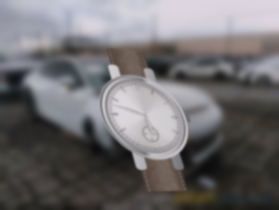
5h48
